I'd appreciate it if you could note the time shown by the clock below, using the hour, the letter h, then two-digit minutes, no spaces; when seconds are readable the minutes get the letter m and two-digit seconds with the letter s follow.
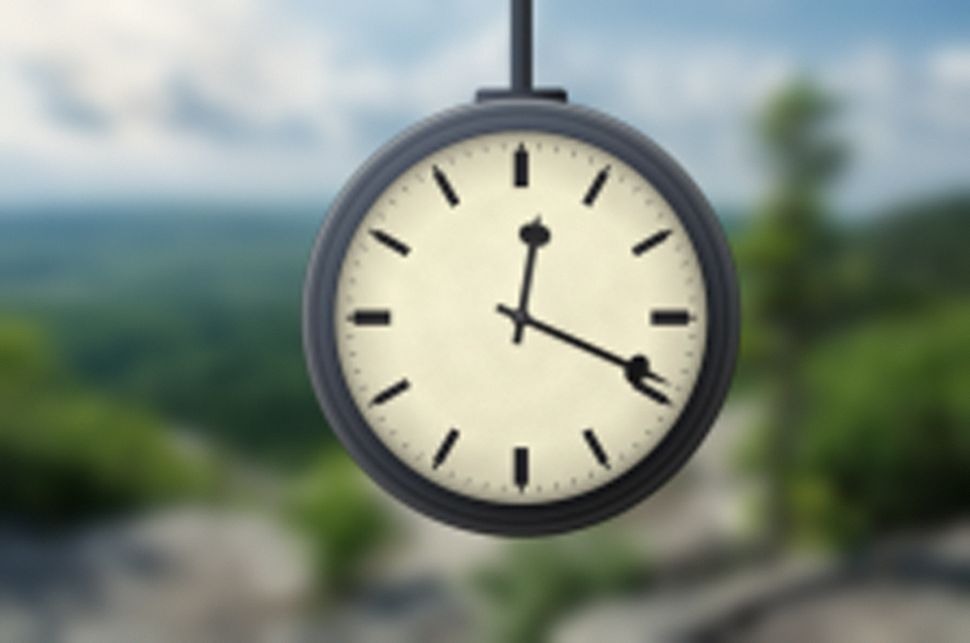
12h19
